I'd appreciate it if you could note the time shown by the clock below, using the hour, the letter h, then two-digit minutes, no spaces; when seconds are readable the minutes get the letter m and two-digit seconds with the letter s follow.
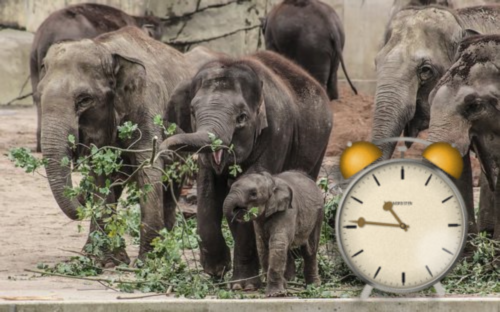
10h46
